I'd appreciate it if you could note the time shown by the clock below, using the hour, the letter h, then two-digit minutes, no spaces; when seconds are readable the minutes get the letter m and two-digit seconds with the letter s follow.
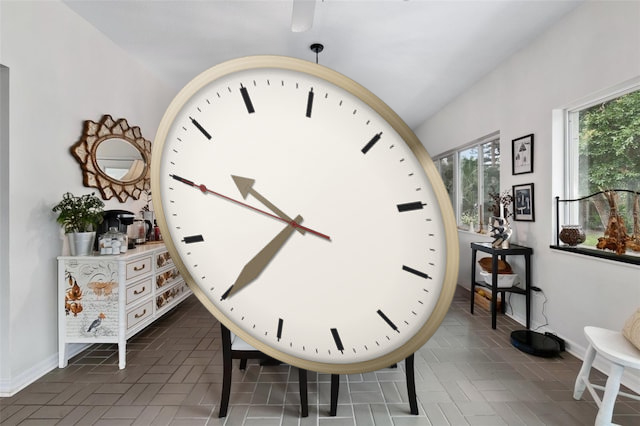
10h39m50s
